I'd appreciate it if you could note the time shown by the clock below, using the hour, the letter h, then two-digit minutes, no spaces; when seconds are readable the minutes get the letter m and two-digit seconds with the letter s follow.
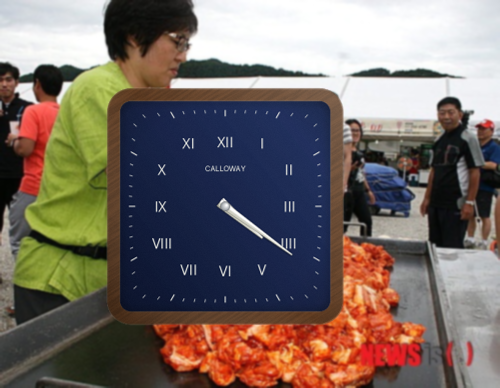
4h21
